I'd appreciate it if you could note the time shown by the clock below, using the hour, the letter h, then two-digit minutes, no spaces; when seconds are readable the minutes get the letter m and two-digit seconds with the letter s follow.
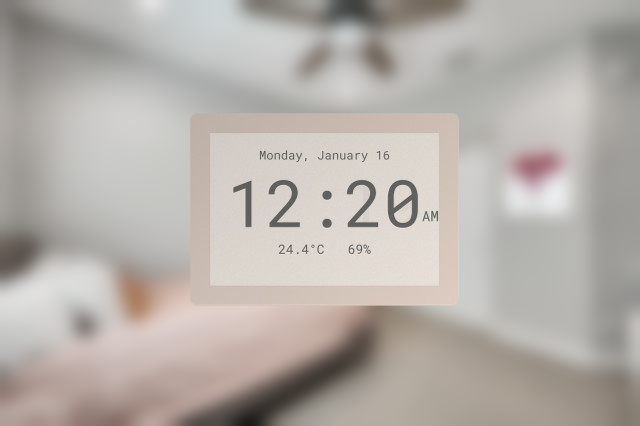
12h20
